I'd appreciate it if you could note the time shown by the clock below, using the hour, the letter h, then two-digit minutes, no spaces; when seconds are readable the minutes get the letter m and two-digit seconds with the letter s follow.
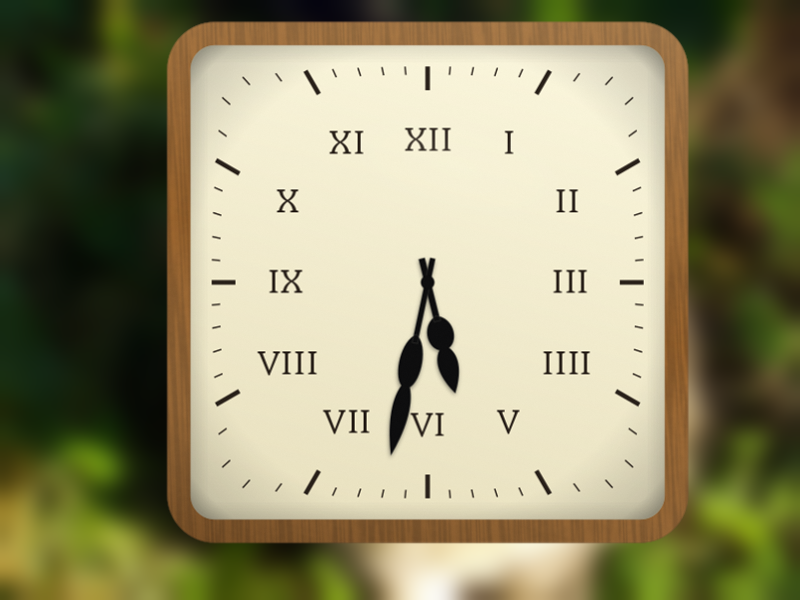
5h32
